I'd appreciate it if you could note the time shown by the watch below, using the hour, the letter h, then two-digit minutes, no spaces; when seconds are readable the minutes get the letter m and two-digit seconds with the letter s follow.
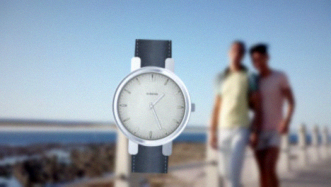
1h26
